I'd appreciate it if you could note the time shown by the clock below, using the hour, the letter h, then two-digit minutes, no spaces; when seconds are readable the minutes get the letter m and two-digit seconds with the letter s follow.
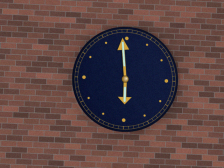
5h59
